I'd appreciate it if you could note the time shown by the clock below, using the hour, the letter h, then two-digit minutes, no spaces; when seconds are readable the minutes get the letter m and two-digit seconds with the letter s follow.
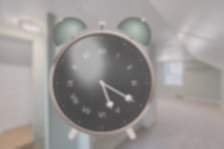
5h20
